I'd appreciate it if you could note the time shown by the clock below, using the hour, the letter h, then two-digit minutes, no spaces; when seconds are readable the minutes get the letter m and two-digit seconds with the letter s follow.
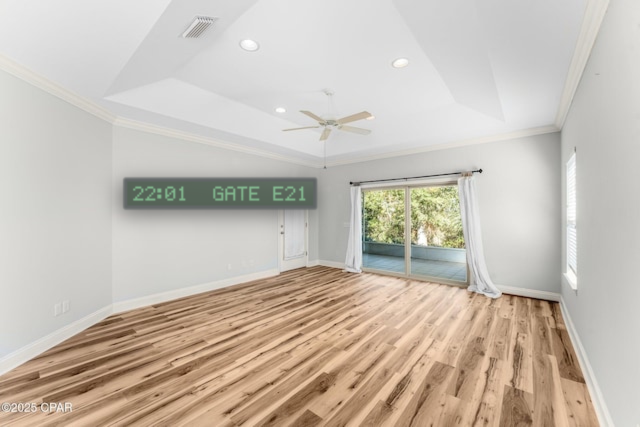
22h01
